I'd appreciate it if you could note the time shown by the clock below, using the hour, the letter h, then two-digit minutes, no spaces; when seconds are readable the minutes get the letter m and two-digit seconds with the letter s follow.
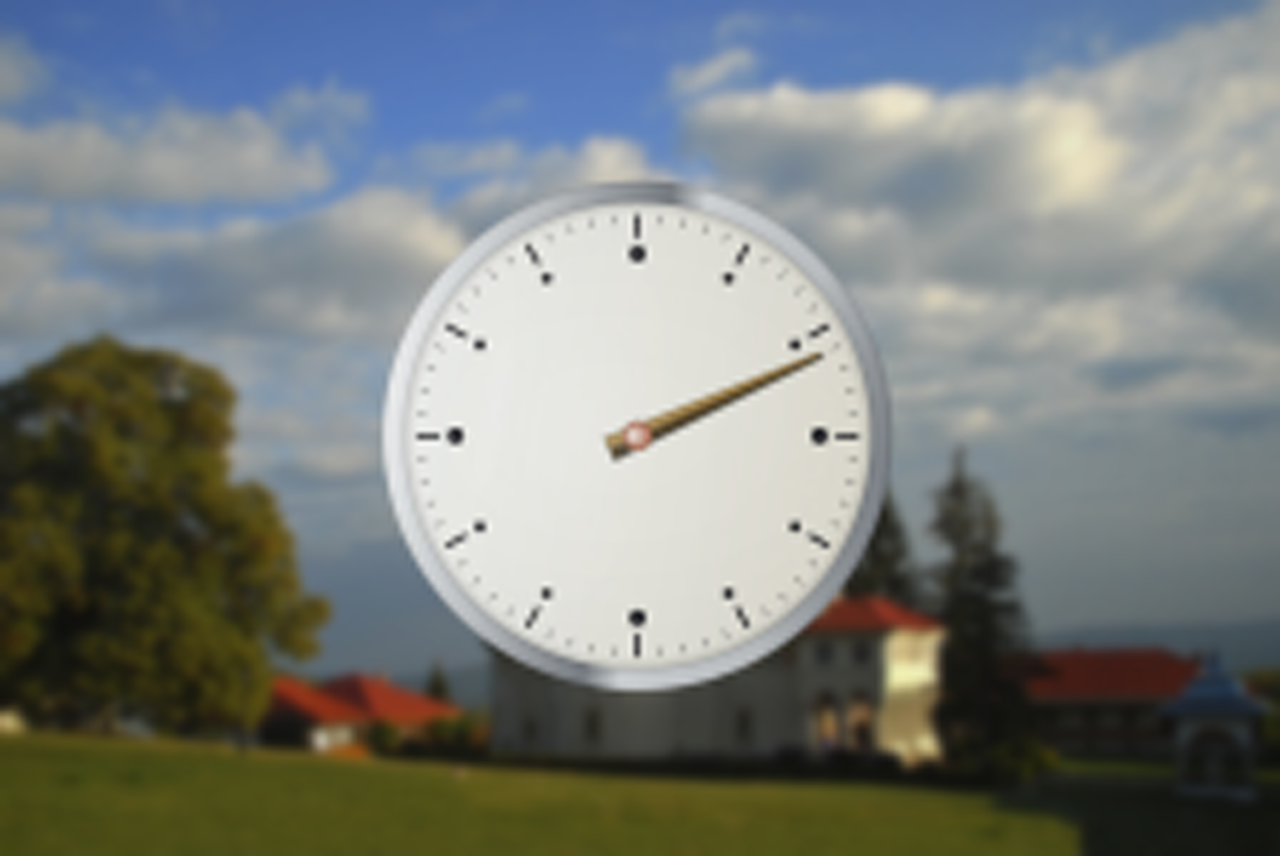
2h11
